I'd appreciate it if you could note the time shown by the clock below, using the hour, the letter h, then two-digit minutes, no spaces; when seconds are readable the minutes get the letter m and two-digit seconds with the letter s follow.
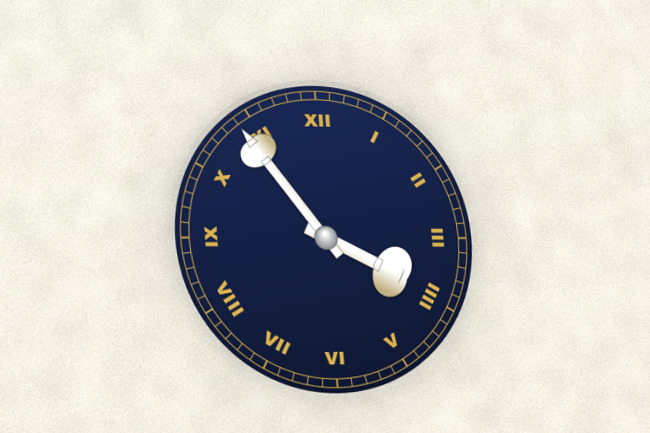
3h54
